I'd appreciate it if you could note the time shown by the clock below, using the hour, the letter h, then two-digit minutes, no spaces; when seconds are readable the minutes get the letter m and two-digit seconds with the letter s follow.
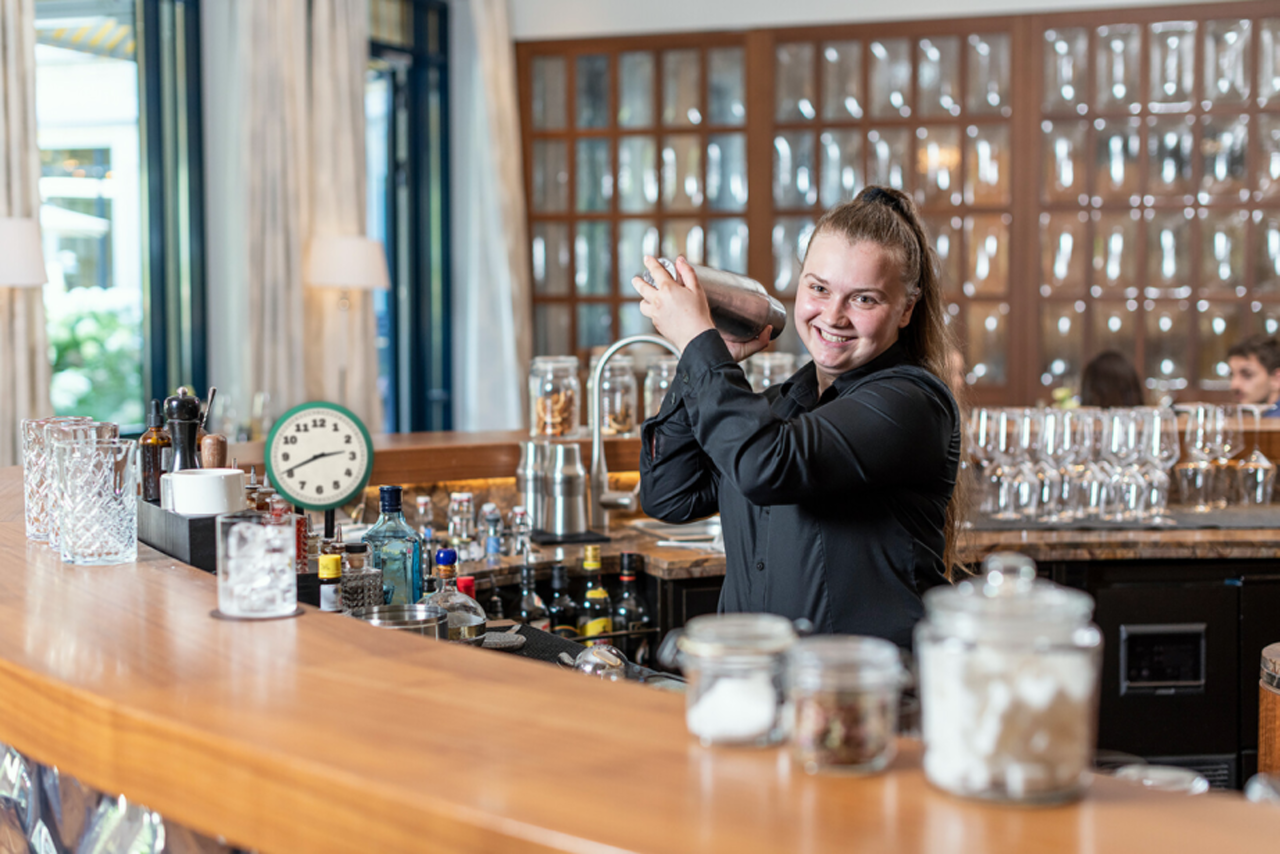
2h41
